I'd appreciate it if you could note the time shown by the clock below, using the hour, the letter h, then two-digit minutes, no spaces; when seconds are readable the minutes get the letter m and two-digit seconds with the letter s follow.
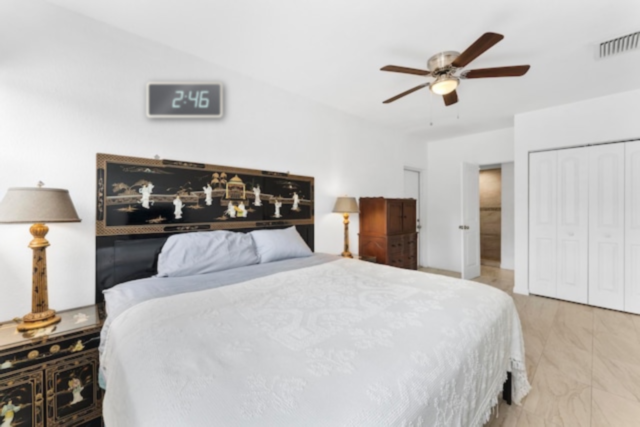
2h46
